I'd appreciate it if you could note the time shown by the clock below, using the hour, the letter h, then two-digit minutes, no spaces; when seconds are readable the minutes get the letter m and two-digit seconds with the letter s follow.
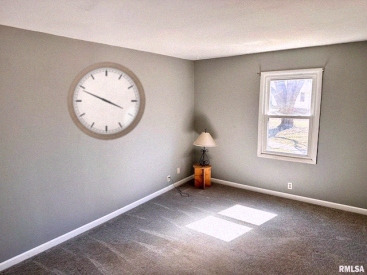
3h49
